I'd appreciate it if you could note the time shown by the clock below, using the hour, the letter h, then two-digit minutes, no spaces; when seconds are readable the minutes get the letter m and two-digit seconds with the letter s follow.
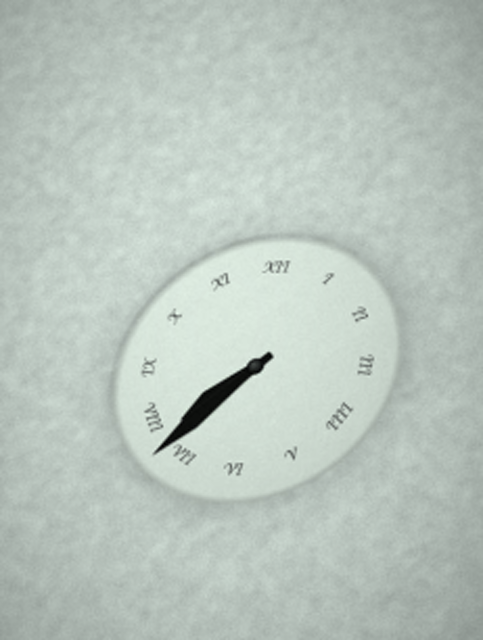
7h37
